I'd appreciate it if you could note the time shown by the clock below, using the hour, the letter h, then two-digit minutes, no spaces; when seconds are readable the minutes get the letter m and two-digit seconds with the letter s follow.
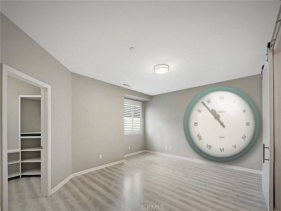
10h53
